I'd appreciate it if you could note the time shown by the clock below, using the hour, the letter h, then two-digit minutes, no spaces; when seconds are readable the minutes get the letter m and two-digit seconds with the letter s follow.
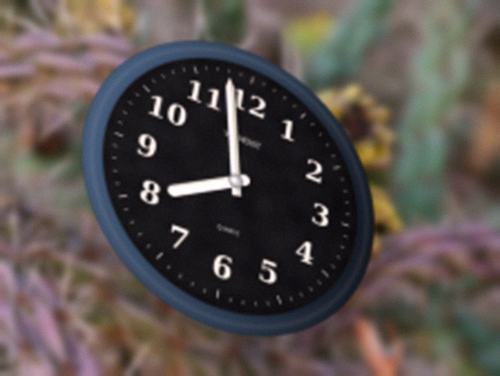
7h58
